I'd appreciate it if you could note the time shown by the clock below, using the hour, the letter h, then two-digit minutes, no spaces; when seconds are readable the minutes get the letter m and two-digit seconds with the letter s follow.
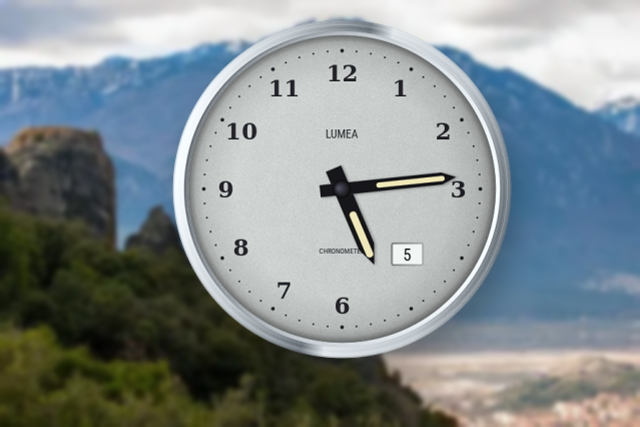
5h14
